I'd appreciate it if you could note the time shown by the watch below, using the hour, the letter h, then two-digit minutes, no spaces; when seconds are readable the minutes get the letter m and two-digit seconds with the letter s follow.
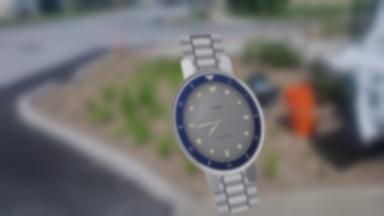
7h44
